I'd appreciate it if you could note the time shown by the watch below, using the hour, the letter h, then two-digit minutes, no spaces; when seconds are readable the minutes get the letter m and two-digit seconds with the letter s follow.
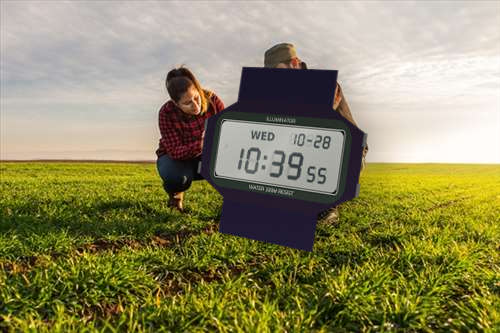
10h39m55s
